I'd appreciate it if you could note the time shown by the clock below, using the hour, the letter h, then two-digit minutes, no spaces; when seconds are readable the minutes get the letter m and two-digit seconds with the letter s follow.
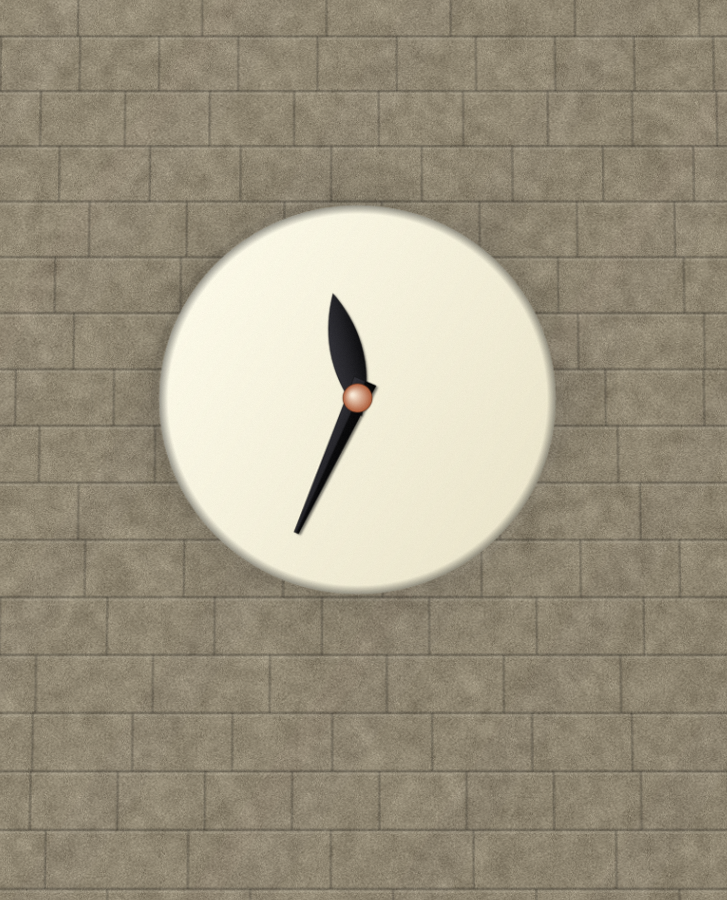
11h34
